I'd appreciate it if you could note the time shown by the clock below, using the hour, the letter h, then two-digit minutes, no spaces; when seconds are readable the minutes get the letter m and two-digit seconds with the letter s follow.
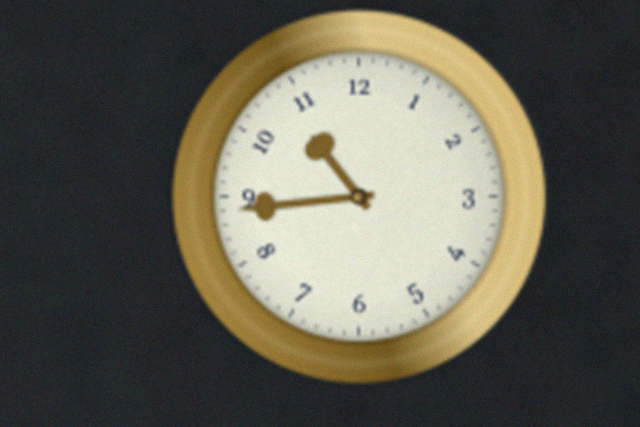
10h44
